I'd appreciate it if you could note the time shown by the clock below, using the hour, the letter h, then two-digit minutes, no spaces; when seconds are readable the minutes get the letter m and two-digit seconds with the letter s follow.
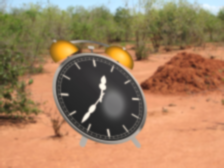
12h37
